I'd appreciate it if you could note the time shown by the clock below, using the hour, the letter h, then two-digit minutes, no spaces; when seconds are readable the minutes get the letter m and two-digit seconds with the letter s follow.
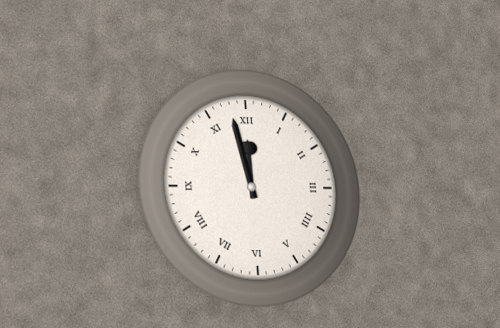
11h58
